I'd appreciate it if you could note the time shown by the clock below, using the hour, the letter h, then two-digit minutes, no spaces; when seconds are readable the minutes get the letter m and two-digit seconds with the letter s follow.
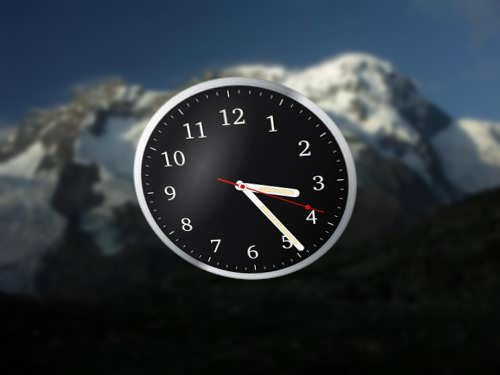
3h24m19s
